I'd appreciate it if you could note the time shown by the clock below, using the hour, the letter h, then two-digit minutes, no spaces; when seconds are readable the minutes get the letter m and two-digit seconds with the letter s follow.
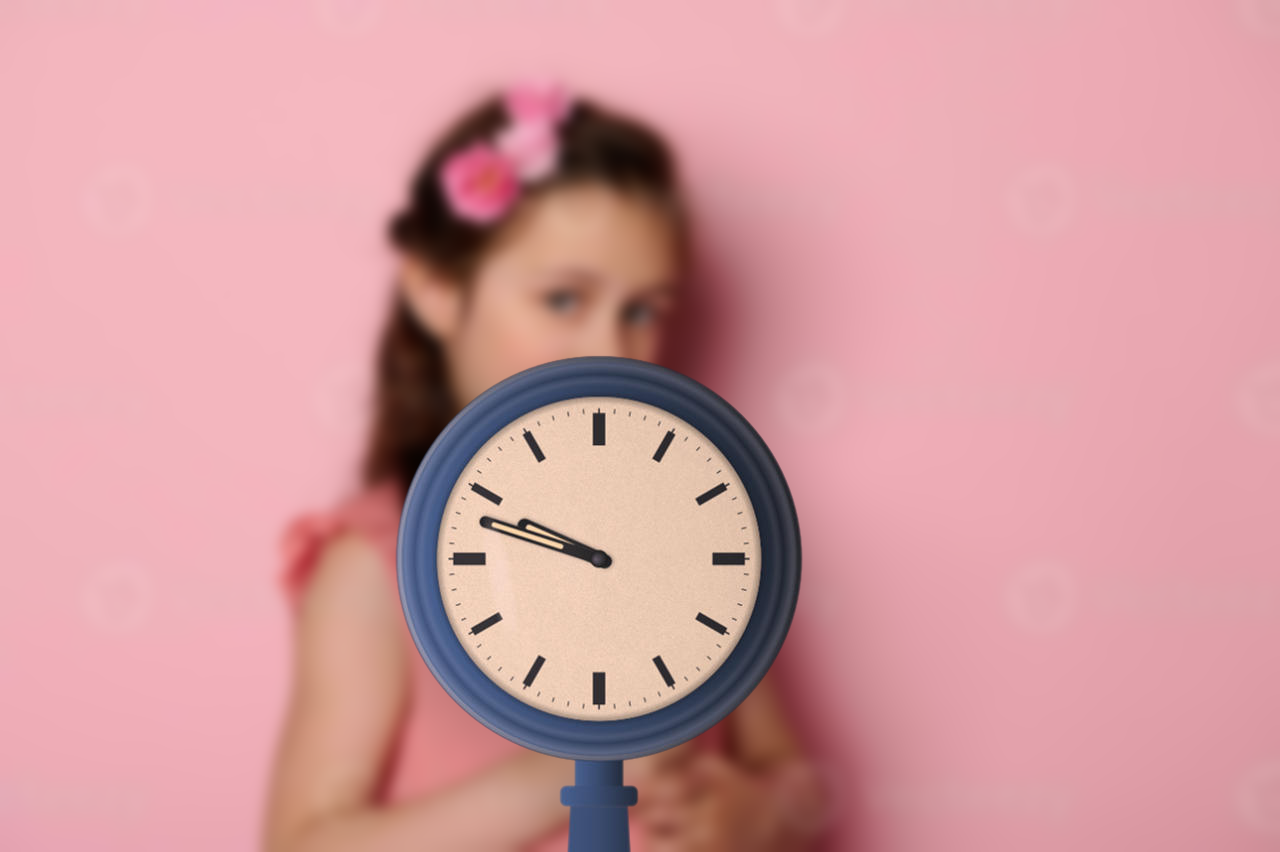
9h48
